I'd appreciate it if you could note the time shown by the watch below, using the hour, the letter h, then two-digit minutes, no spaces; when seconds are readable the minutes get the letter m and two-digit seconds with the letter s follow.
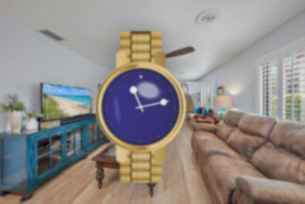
11h13
